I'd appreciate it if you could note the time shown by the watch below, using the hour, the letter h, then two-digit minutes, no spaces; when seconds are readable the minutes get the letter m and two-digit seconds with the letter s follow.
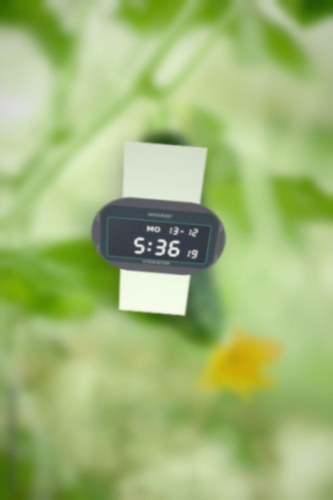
5h36
